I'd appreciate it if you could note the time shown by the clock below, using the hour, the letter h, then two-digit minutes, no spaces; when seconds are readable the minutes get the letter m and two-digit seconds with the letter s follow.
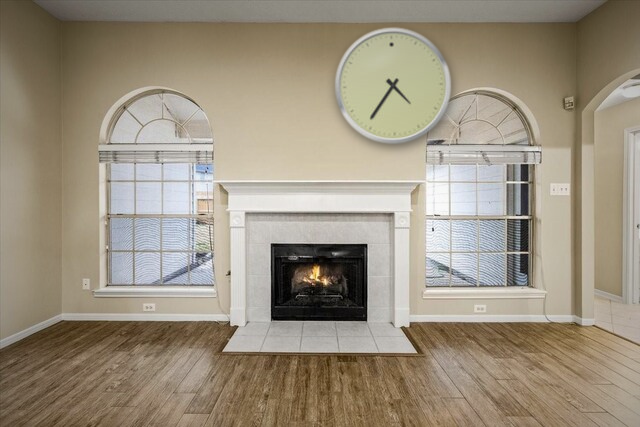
4h36
